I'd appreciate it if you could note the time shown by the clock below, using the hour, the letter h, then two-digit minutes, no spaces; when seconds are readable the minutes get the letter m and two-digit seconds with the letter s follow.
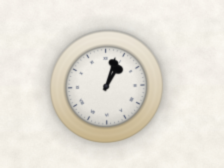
1h03
